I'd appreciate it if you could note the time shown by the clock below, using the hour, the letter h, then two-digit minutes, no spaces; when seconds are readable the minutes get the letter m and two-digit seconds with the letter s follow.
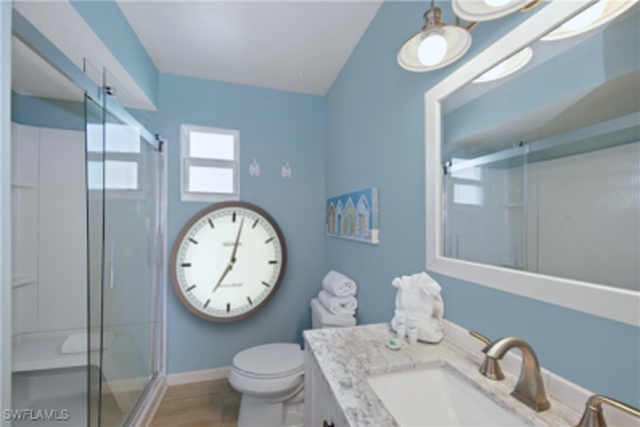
7h02
